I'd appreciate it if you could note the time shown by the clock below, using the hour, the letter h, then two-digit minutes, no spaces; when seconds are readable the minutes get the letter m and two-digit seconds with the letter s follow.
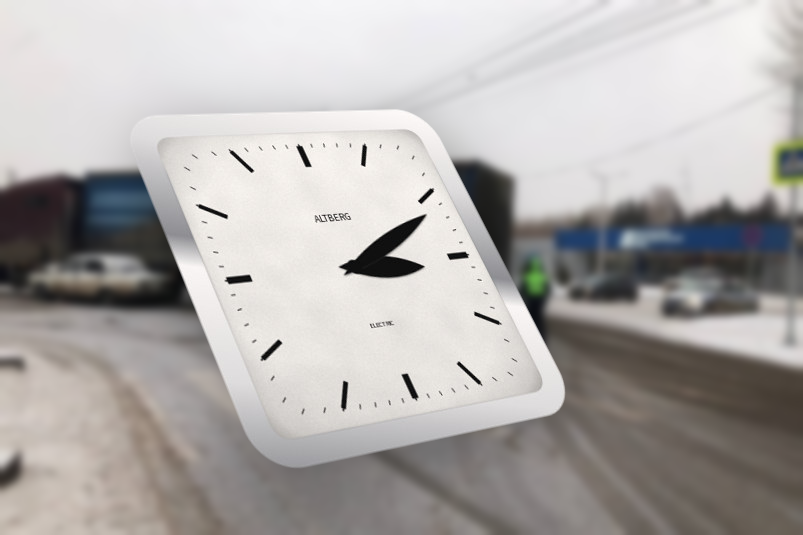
3h11
